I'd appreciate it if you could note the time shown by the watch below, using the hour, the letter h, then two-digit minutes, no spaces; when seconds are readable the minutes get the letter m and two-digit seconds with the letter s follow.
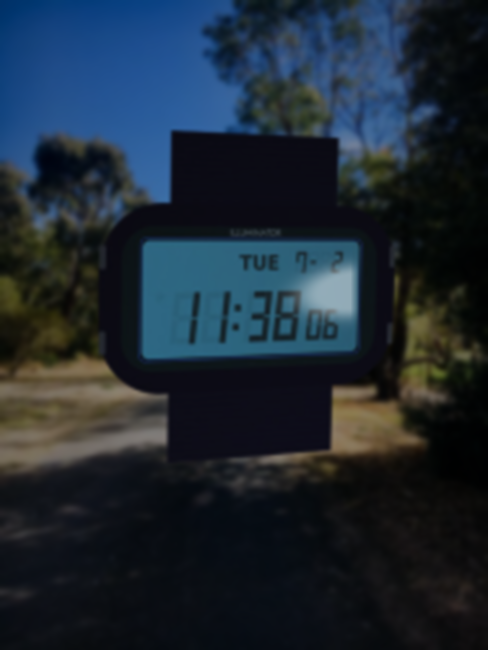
11h38m06s
